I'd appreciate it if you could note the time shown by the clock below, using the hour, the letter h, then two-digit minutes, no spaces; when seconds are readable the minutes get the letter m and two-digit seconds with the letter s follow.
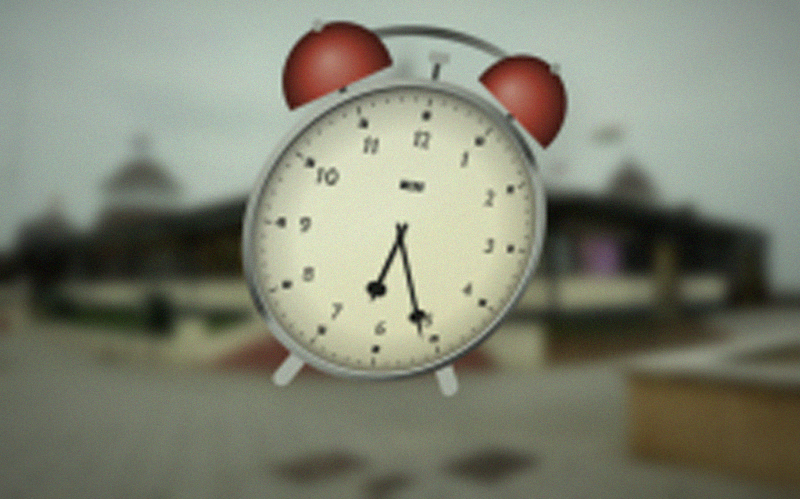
6h26
